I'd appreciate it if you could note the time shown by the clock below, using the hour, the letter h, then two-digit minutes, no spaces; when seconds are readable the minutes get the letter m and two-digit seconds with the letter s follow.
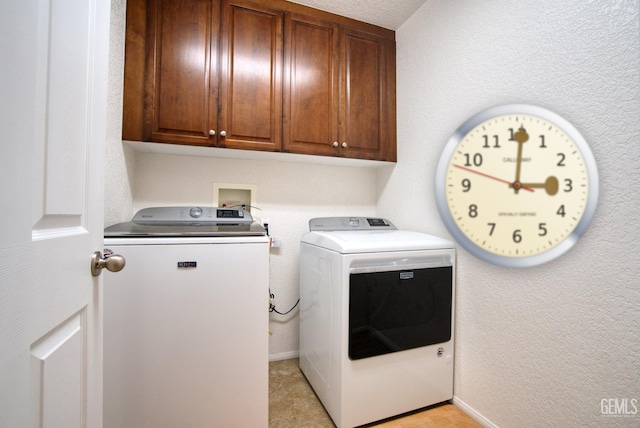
3h00m48s
